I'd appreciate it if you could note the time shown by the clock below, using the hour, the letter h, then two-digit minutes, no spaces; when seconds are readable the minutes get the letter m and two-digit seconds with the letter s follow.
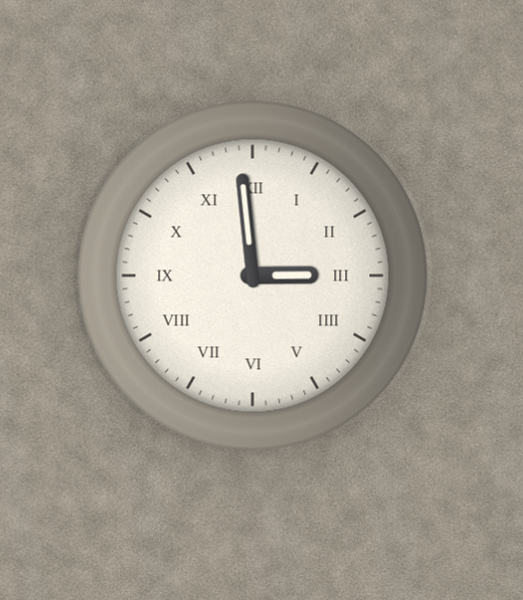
2h59
